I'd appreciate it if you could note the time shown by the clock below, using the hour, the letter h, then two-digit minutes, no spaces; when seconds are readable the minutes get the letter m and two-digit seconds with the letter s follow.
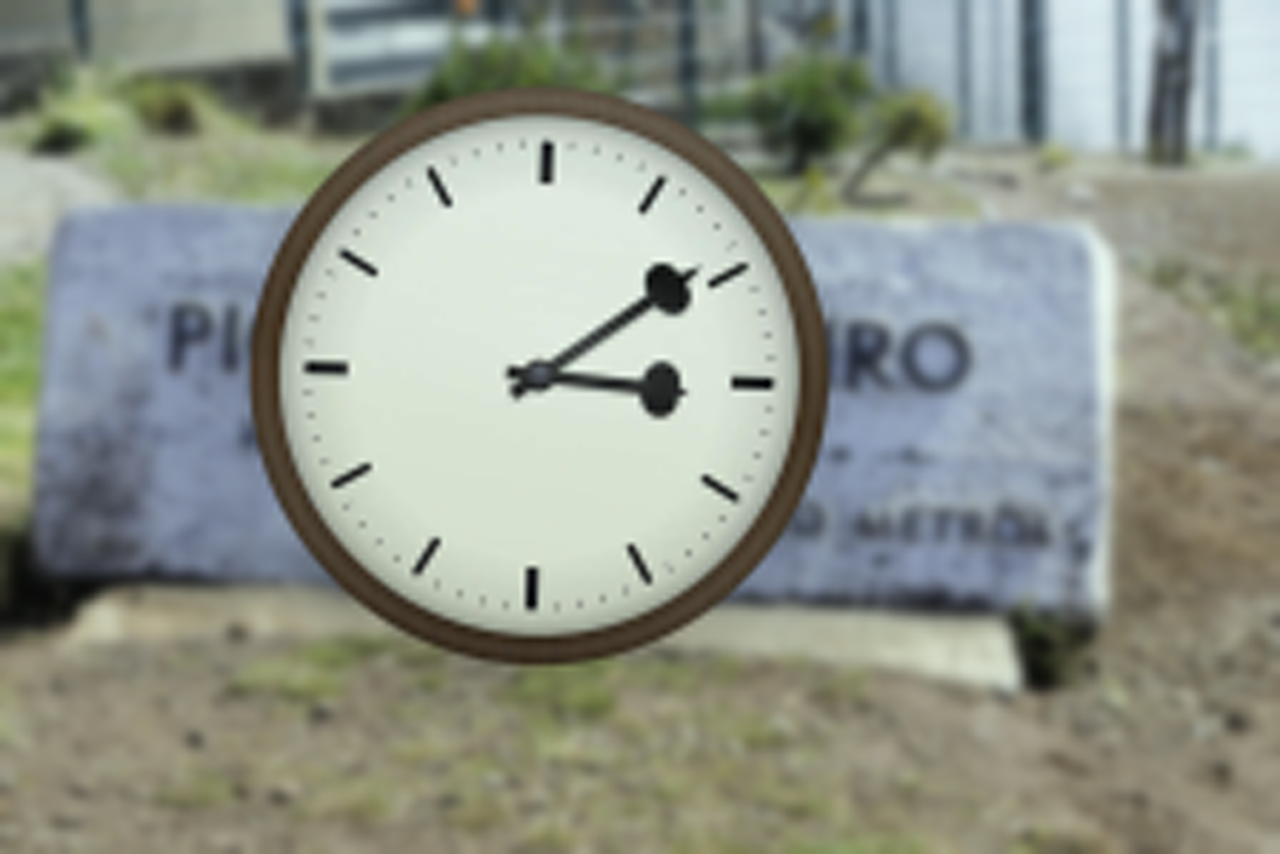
3h09
